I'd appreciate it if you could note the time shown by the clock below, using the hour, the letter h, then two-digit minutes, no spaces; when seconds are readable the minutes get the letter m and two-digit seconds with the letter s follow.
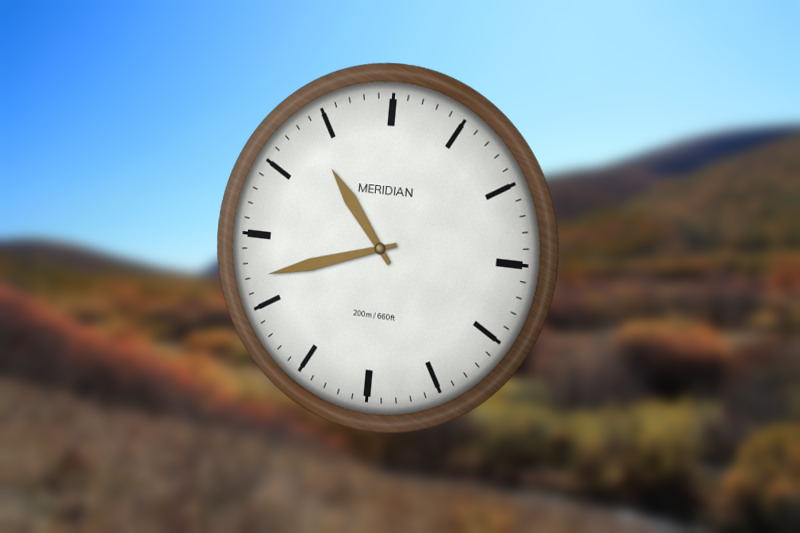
10h42
